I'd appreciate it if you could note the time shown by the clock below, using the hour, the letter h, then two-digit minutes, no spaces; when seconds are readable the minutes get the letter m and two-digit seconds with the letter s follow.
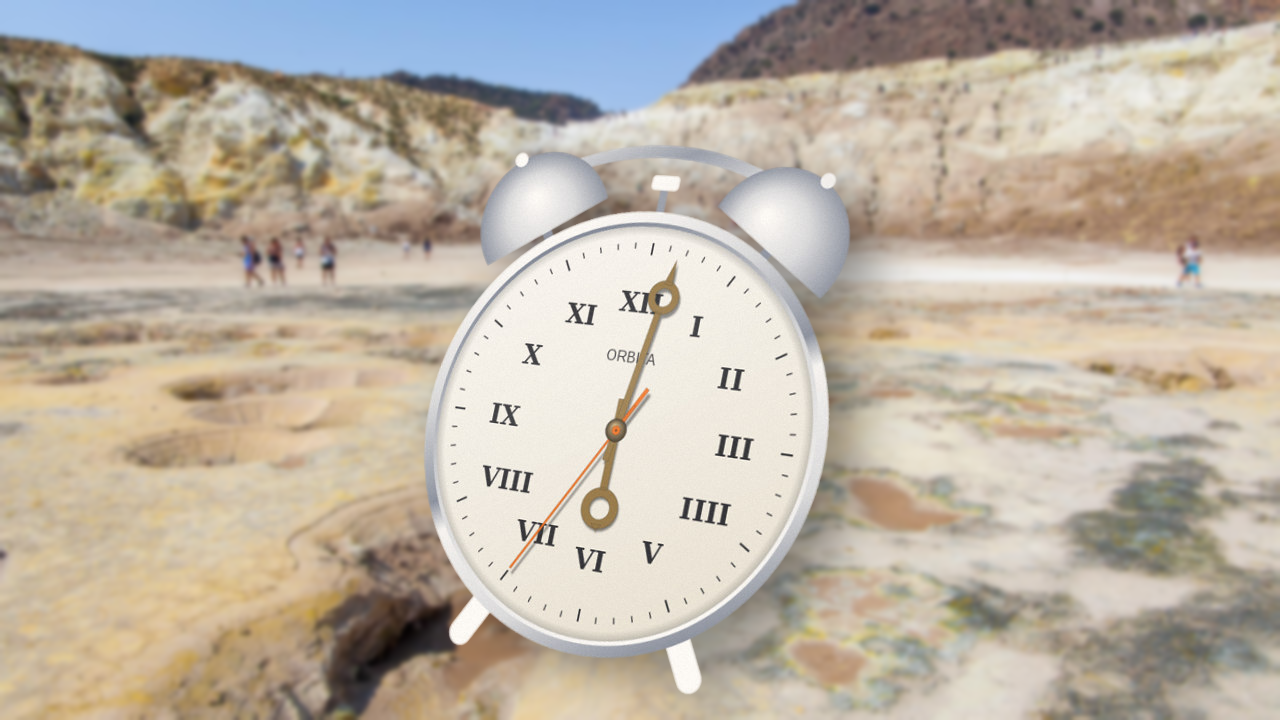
6h01m35s
